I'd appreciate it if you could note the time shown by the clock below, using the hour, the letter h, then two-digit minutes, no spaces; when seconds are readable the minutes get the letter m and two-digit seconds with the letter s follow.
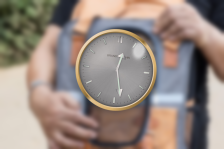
12h28
